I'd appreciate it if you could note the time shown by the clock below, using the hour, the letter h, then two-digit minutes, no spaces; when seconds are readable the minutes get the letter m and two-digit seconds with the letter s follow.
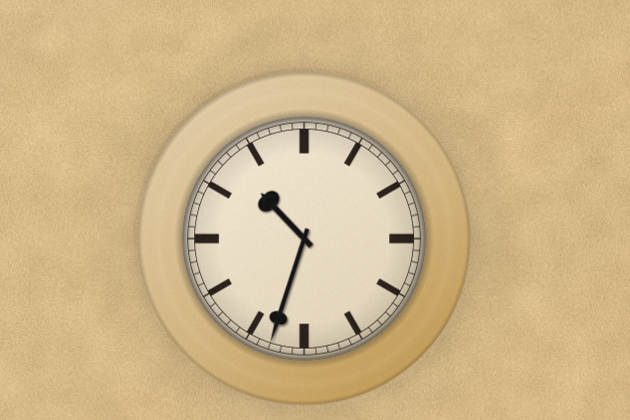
10h33
